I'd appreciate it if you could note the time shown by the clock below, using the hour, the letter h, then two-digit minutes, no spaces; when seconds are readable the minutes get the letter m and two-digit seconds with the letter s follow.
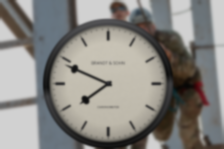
7h49
